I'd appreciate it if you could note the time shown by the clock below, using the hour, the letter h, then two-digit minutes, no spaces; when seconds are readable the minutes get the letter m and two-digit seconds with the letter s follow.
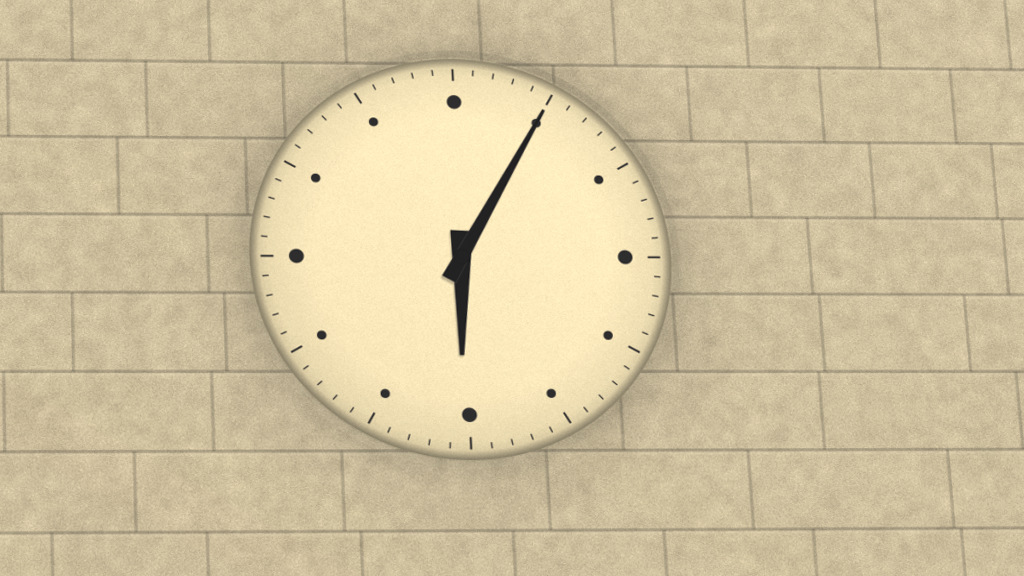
6h05
